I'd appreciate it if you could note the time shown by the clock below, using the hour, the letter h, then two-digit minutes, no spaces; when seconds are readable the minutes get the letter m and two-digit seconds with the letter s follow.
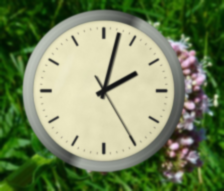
2h02m25s
